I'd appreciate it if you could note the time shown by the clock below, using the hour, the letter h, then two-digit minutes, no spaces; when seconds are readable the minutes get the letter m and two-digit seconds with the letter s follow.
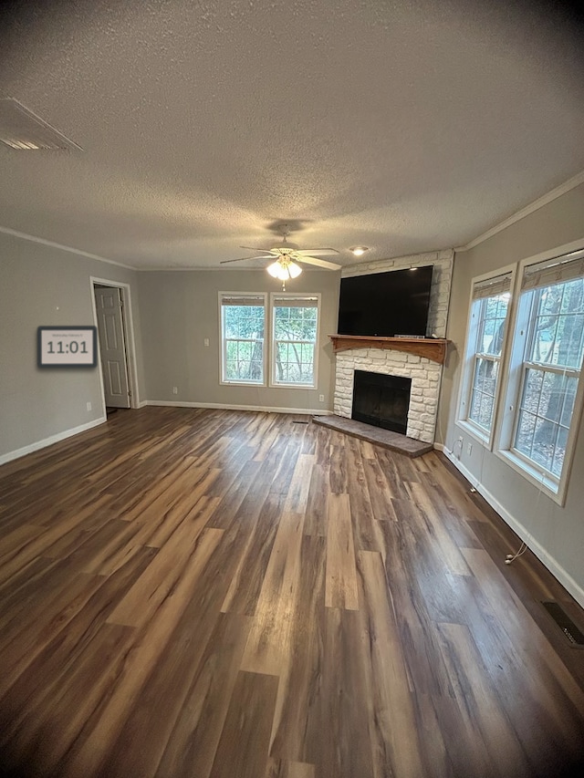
11h01
